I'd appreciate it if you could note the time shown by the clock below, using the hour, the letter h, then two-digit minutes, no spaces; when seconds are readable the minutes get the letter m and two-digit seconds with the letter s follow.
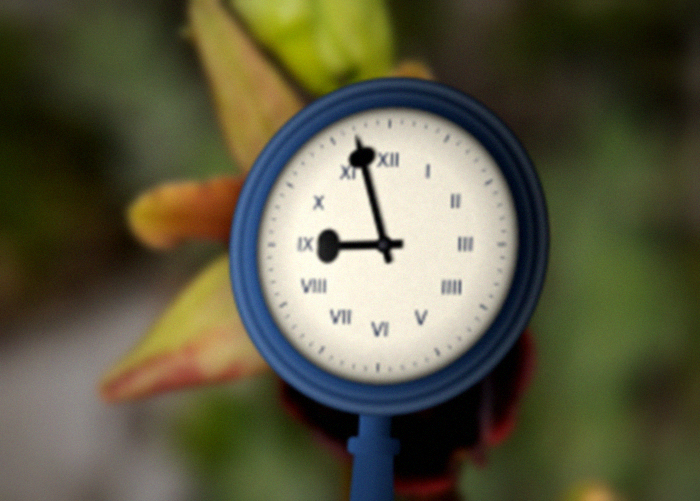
8h57
